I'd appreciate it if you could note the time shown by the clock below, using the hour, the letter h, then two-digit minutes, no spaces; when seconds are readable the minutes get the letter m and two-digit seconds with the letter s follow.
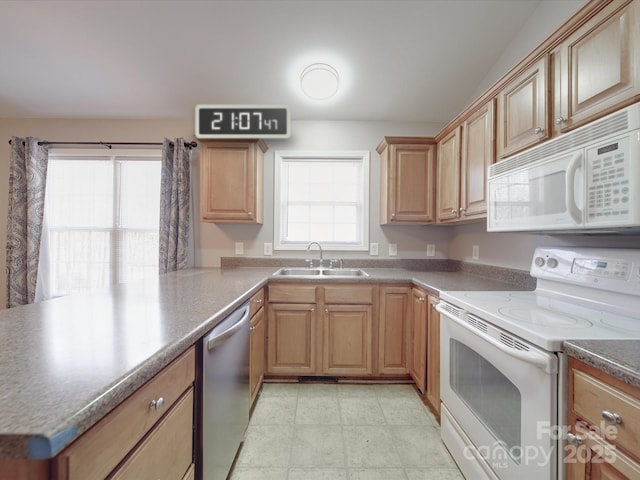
21h07
